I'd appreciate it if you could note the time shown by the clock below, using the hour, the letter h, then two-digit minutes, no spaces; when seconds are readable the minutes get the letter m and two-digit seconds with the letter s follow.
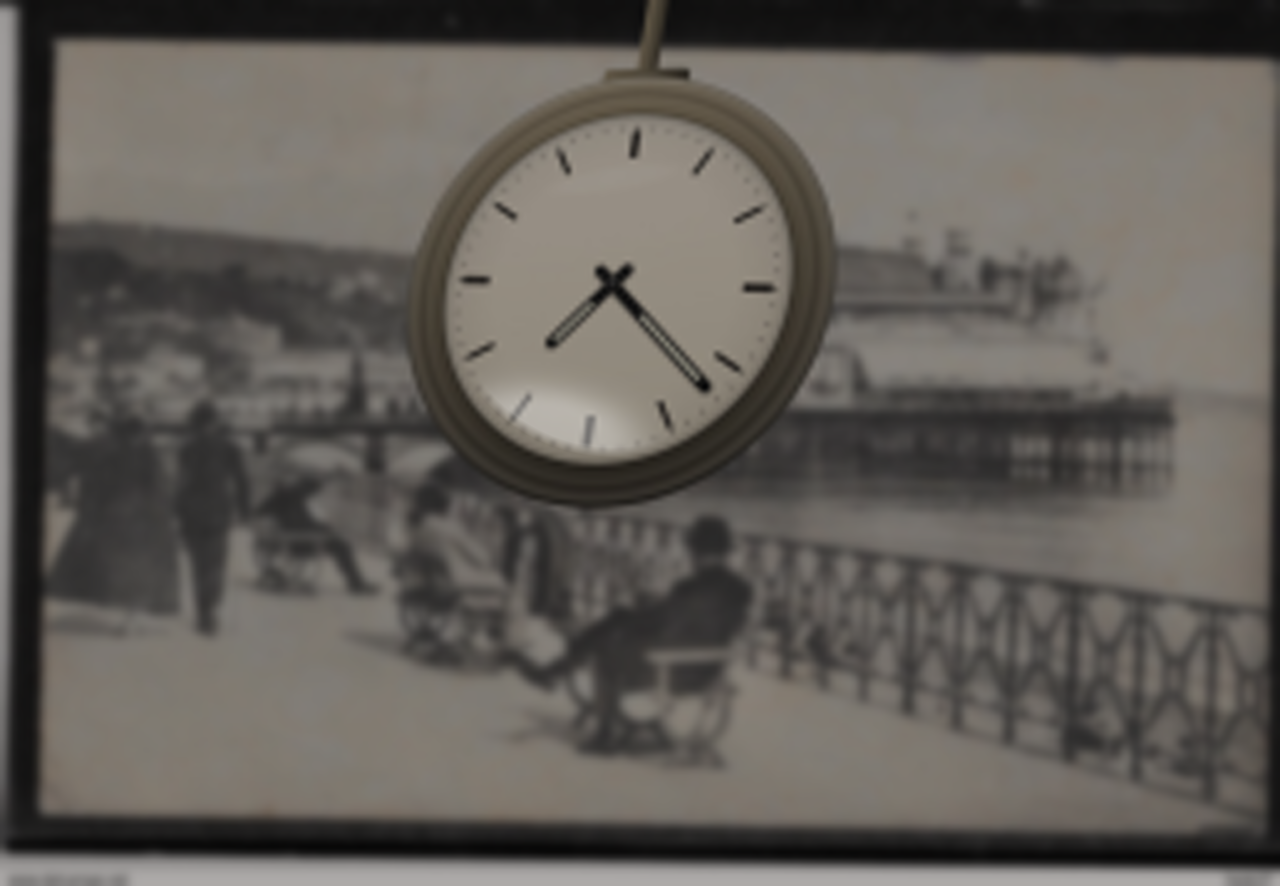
7h22
